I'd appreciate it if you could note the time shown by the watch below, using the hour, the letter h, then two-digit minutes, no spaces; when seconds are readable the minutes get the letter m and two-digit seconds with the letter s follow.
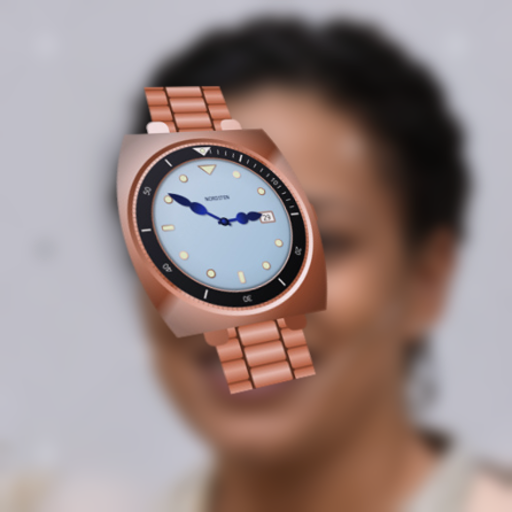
2h51
